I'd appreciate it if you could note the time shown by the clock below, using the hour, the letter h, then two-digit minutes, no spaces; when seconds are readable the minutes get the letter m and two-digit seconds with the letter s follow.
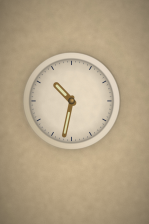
10h32
